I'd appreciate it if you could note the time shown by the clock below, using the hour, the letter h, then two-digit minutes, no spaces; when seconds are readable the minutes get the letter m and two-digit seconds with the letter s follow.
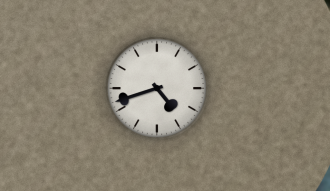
4h42
